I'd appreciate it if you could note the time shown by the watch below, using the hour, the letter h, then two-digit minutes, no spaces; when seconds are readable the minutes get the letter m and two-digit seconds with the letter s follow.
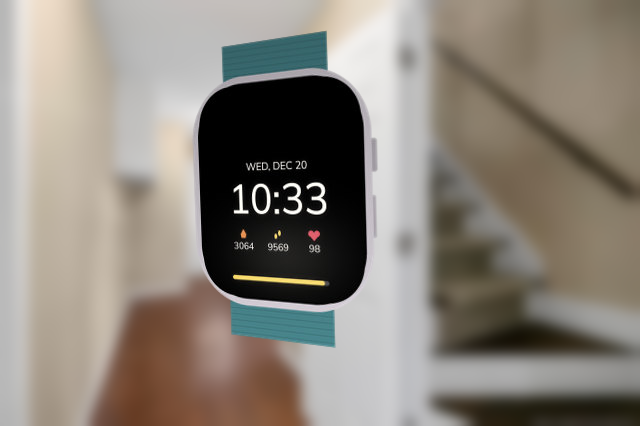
10h33
